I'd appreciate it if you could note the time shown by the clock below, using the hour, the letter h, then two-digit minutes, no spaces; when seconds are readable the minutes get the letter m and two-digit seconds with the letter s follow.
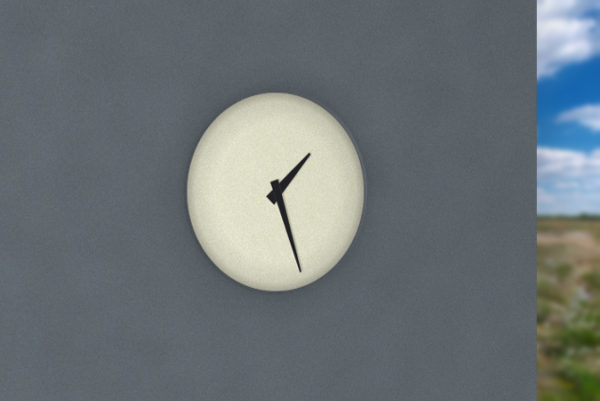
1h27
